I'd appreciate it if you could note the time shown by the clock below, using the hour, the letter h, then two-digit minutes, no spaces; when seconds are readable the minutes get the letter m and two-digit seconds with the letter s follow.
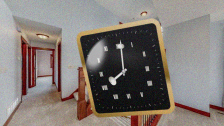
8h01
